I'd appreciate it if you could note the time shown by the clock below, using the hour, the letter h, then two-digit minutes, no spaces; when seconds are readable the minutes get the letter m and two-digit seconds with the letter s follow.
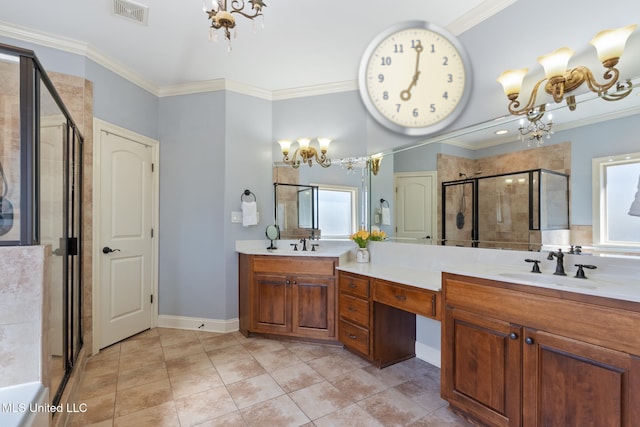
7h01
